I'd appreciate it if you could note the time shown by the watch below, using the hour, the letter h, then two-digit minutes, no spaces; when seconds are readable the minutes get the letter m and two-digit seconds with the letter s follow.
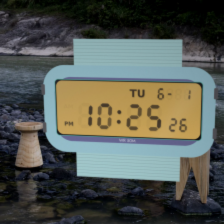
10h25m26s
